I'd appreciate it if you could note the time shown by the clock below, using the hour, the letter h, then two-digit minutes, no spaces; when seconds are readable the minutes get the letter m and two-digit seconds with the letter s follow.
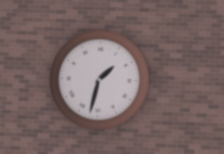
1h32
